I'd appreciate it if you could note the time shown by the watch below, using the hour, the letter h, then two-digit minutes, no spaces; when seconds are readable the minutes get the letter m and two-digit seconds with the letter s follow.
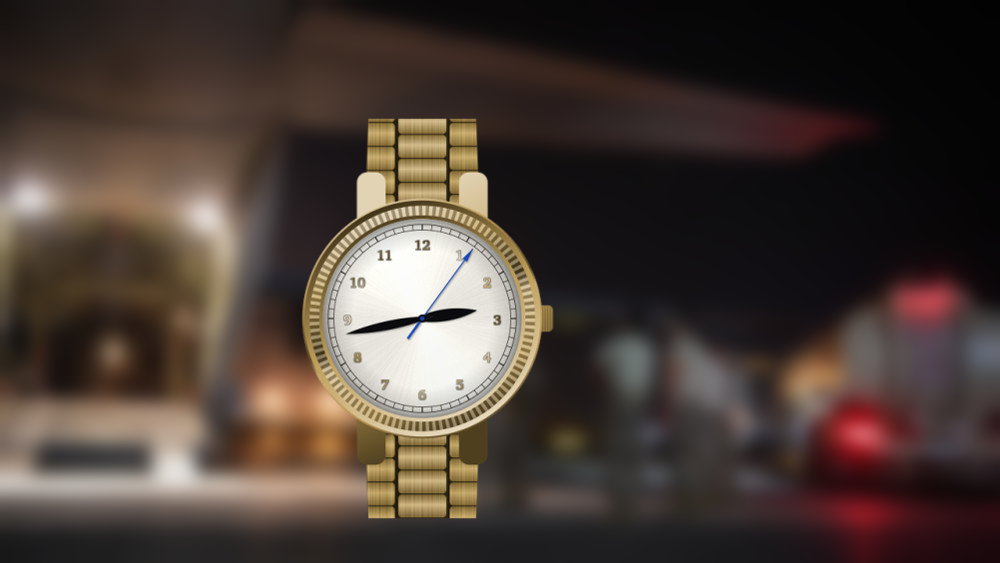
2h43m06s
